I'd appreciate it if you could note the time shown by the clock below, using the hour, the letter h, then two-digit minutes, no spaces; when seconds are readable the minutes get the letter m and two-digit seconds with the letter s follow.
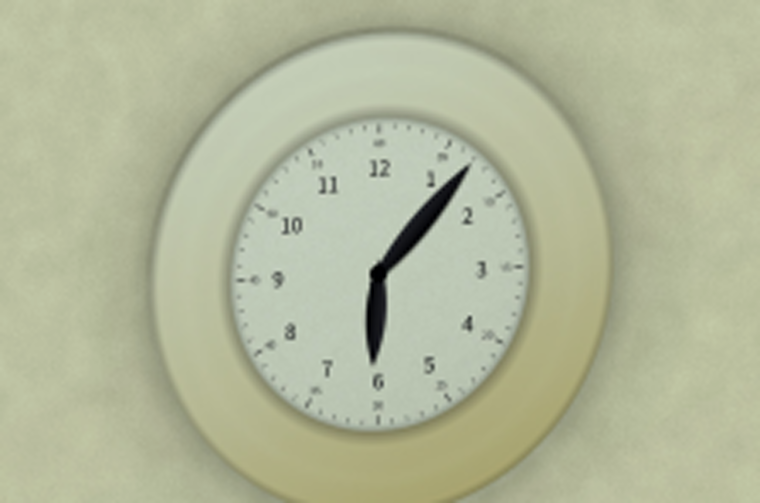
6h07
